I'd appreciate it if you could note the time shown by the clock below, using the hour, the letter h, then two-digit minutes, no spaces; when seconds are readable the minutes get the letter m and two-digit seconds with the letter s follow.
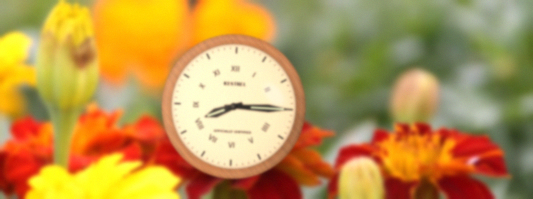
8h15
